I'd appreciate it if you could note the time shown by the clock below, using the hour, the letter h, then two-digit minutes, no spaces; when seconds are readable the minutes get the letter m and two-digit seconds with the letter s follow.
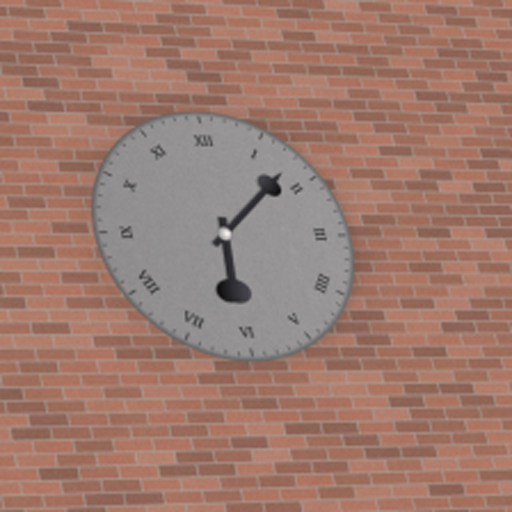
6h08
